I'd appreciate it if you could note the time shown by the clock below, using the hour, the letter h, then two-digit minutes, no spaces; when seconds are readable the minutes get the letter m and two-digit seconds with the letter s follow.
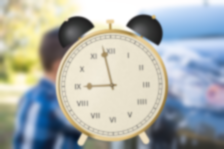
8h58
